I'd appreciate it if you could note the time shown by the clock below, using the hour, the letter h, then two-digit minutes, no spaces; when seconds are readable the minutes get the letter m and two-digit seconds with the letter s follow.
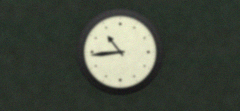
10h44
